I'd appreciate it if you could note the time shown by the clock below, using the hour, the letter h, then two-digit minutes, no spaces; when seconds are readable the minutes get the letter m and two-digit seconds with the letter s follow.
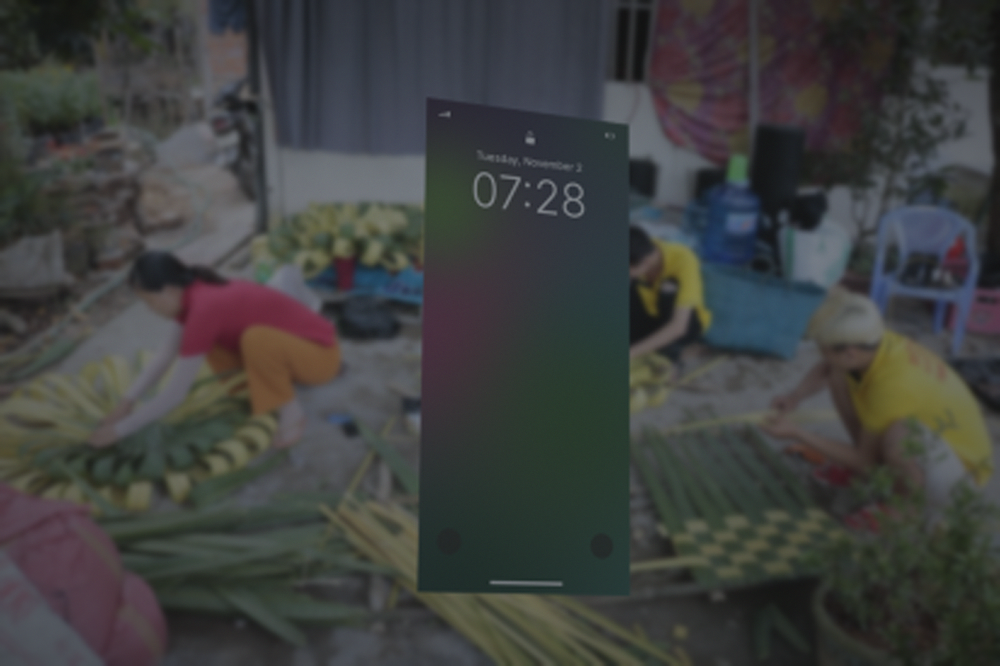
7h28
